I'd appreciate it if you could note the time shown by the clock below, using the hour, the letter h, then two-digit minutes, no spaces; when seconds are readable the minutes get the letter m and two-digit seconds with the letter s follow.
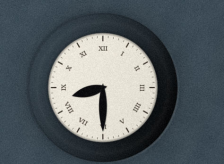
8h30
